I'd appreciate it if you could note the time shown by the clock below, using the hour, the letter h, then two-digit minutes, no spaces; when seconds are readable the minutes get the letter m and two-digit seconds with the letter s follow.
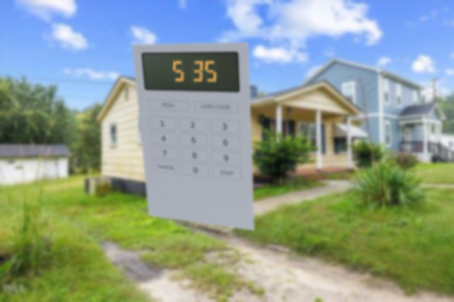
5h35
